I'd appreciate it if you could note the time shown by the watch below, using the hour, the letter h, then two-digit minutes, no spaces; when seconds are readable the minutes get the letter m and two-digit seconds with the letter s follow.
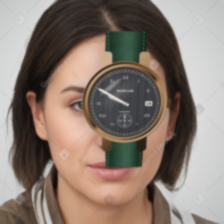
9h50
